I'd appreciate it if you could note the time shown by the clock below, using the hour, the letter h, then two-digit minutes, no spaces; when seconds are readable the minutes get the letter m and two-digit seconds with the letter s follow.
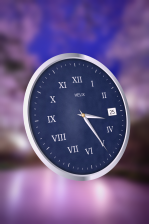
3h25
